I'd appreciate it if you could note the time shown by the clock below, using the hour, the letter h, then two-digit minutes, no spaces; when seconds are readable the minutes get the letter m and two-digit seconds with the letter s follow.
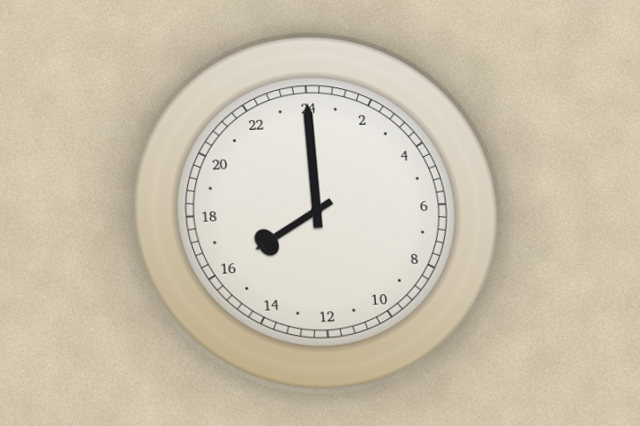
16h00
